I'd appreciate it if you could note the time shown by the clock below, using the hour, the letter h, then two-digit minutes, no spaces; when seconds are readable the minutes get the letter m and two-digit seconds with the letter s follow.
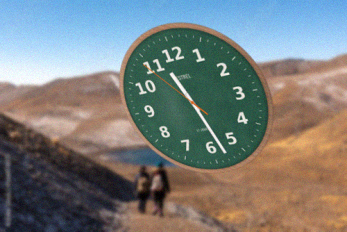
11h27m54s
